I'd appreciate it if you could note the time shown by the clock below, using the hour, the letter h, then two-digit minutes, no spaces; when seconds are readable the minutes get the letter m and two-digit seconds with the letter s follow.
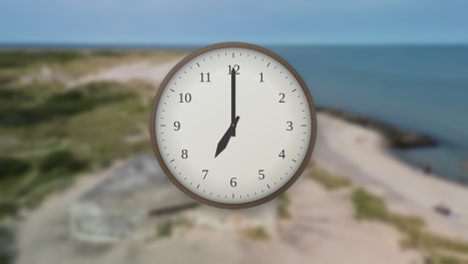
7h00
